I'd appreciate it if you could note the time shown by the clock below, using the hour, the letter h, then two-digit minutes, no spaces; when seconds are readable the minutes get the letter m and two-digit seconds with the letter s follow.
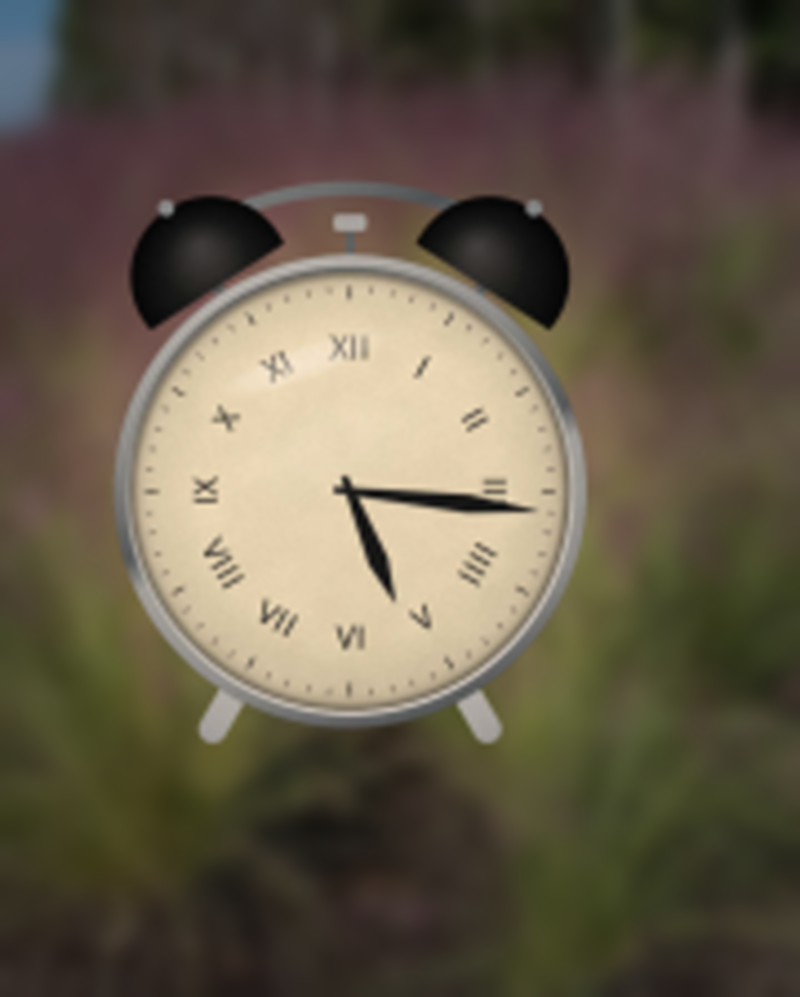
5h16
